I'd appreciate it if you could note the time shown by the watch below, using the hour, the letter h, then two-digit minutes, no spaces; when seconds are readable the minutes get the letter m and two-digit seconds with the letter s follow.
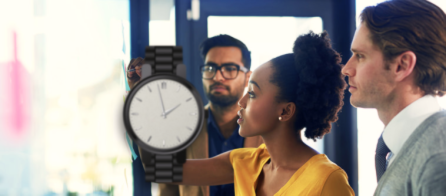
1h58
